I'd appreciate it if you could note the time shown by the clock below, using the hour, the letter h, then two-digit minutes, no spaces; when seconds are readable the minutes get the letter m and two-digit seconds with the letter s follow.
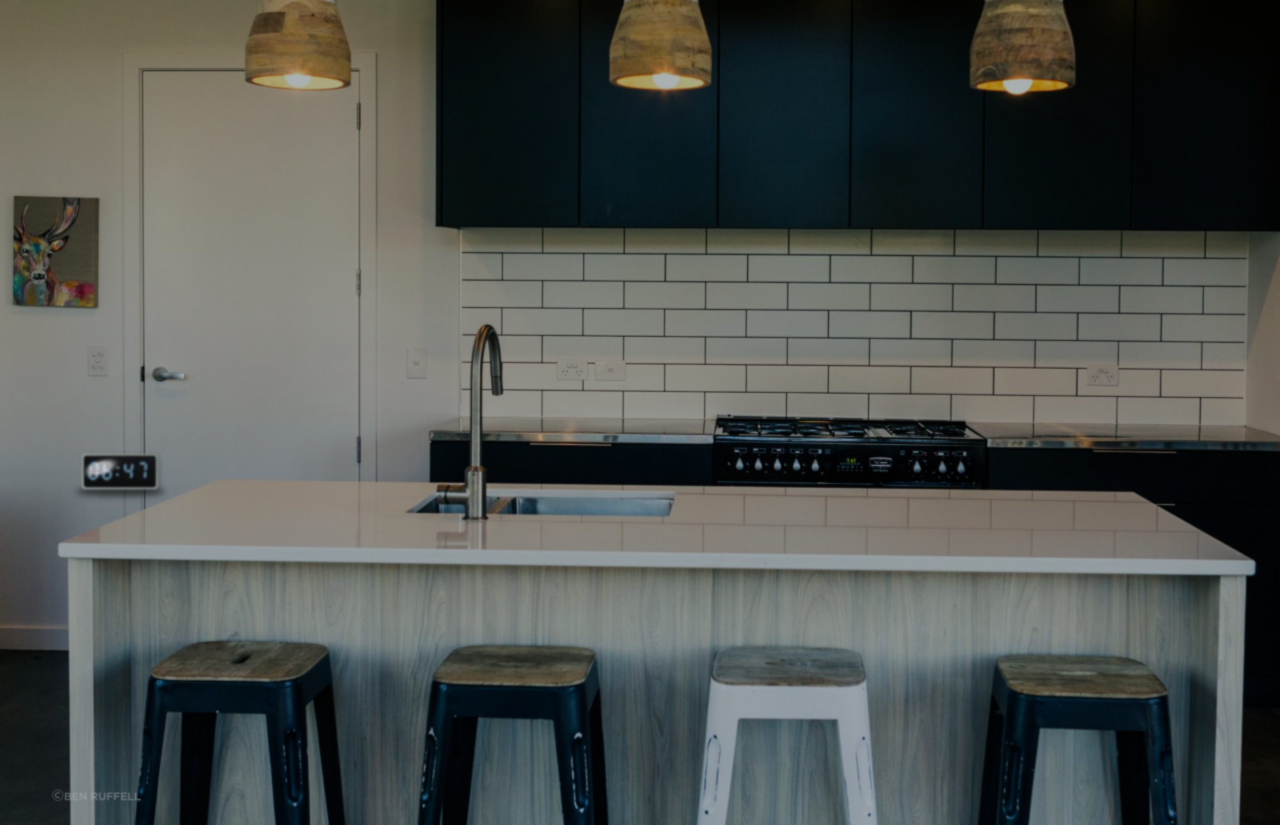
6h47
